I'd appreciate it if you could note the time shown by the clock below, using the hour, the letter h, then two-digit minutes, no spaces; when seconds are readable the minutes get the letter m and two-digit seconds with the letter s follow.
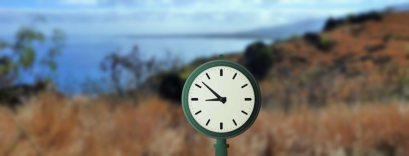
8h52
